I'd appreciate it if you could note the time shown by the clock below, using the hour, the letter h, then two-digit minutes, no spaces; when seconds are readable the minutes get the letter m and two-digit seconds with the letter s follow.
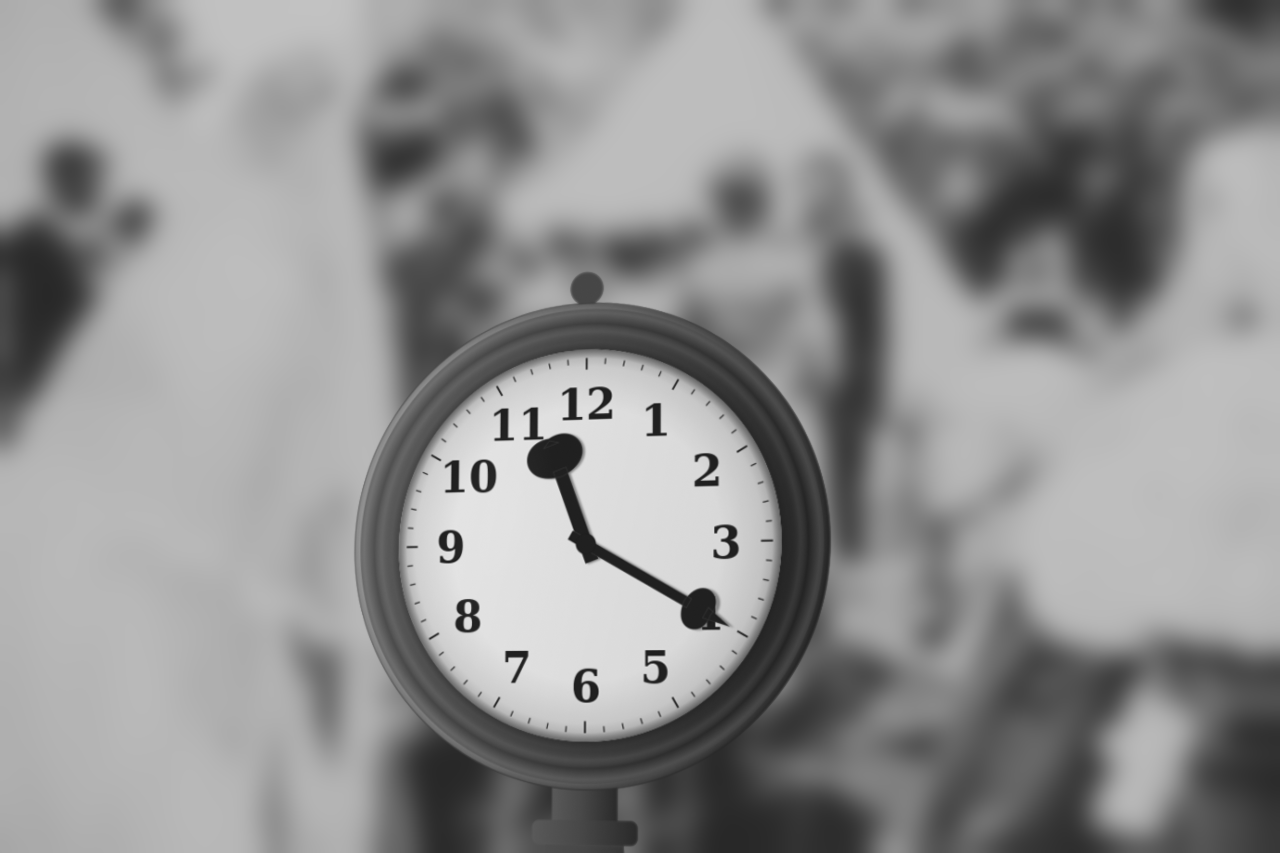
11h20
